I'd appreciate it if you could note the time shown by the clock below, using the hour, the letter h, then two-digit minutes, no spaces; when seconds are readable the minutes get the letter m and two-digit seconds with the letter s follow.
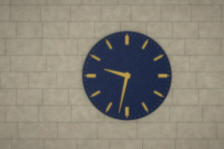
9h32
